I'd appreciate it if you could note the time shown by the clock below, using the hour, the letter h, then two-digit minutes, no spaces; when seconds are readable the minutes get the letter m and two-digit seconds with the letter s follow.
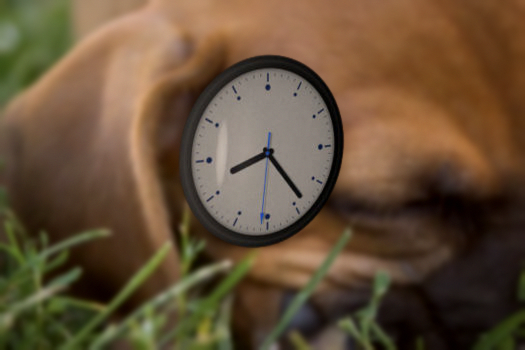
8h23m31s
